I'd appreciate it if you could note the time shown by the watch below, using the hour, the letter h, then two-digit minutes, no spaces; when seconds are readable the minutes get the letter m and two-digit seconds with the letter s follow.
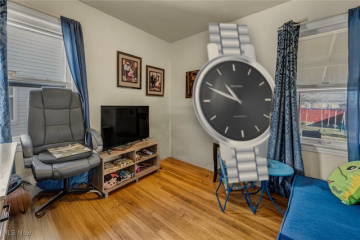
10h49
